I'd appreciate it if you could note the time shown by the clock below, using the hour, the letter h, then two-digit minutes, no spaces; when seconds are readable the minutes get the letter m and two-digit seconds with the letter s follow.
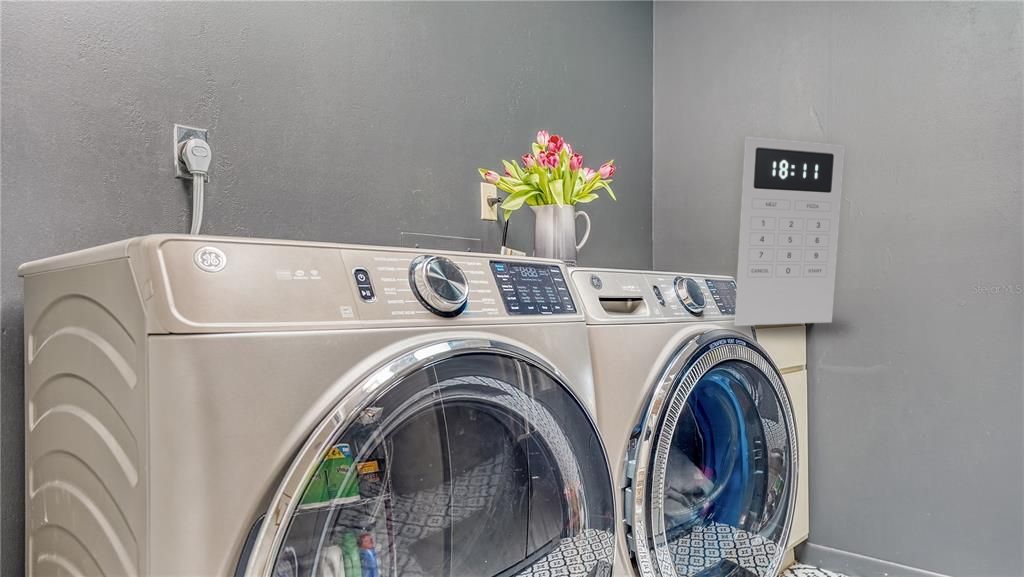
18h11
